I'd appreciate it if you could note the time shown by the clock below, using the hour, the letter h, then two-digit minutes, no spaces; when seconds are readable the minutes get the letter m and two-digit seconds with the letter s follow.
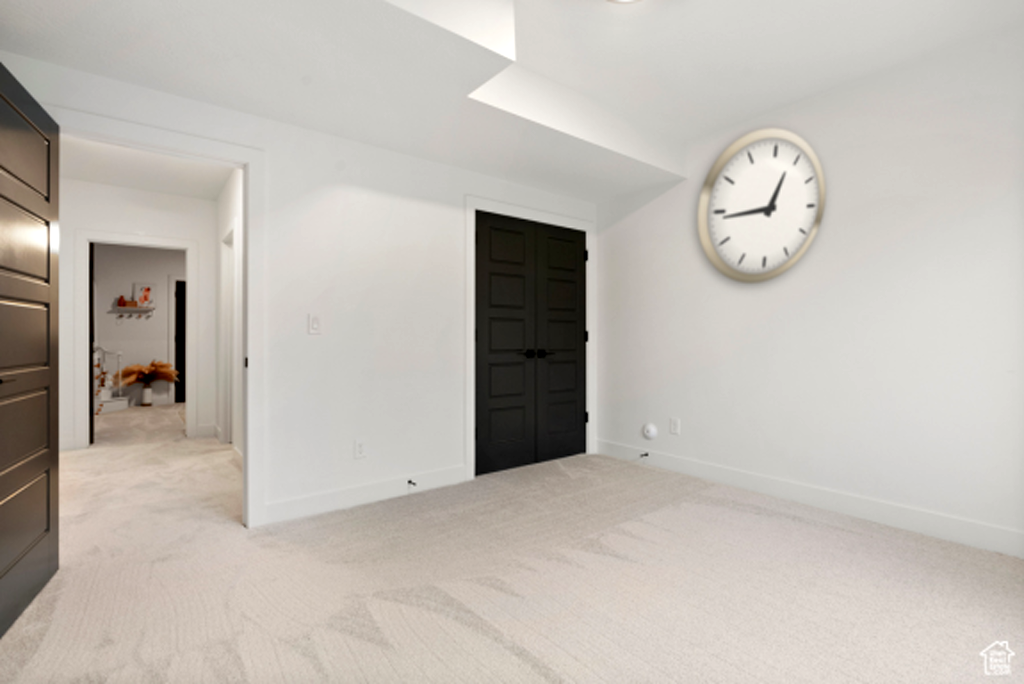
12h44
